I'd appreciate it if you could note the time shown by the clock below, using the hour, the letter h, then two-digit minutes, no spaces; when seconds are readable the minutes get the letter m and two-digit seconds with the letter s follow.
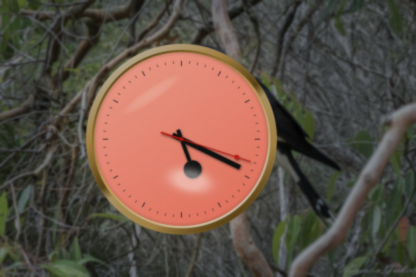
5h19m18s
